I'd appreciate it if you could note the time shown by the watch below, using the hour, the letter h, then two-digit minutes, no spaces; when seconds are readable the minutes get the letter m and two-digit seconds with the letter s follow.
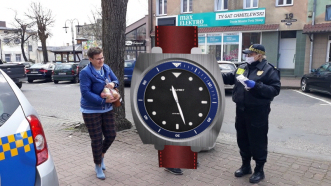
11h27
